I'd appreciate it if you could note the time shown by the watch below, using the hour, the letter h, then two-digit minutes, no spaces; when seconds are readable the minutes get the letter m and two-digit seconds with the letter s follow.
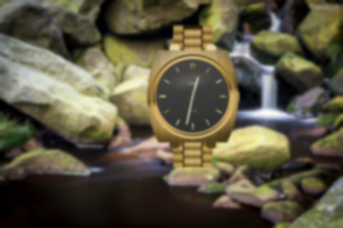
12h32
